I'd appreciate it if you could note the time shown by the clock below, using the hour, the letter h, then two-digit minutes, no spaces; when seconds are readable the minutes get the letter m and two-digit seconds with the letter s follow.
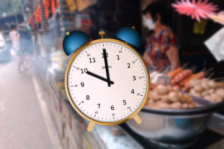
10h00
